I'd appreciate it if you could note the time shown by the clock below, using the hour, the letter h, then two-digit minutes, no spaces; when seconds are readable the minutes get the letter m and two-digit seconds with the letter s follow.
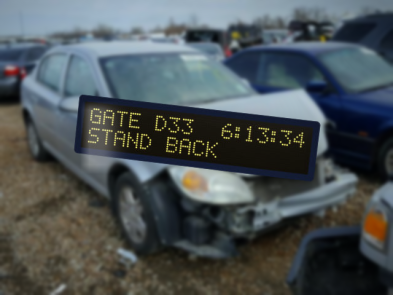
6h13m34s
